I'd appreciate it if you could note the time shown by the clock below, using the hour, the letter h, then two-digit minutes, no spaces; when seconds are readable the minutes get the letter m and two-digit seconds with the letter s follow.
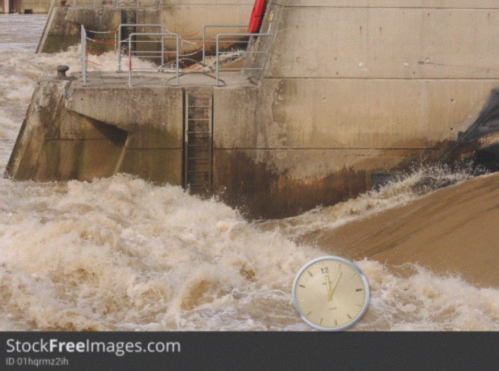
12h06
